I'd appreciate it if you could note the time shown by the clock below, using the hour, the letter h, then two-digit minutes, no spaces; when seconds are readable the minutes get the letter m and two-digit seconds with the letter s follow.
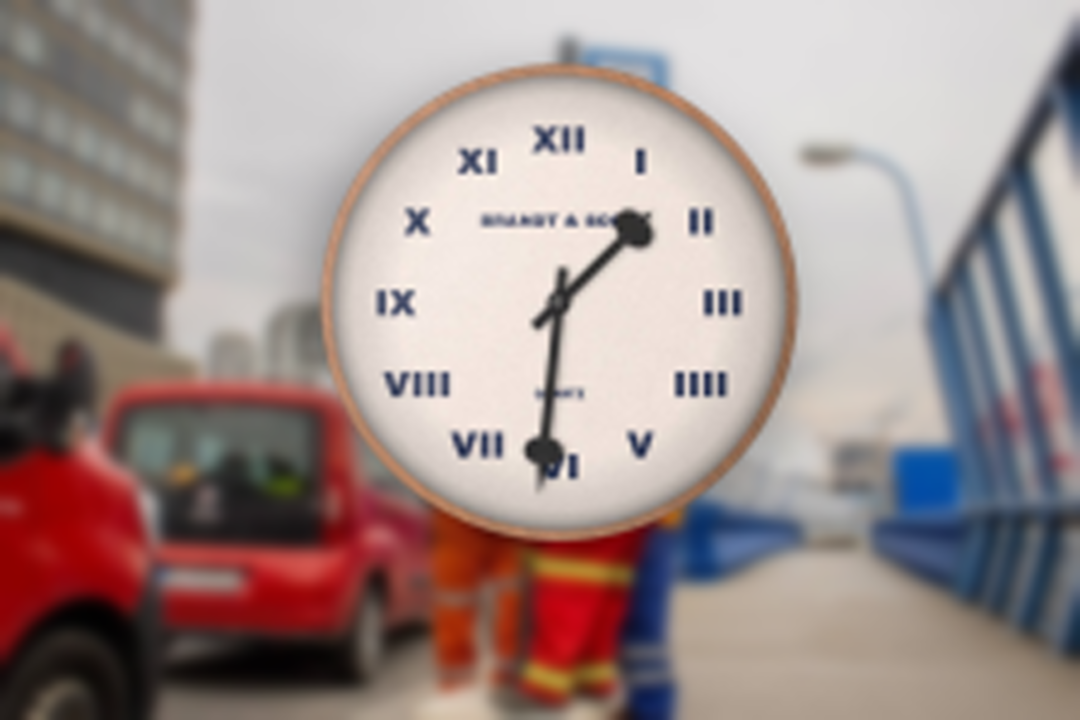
1h31
